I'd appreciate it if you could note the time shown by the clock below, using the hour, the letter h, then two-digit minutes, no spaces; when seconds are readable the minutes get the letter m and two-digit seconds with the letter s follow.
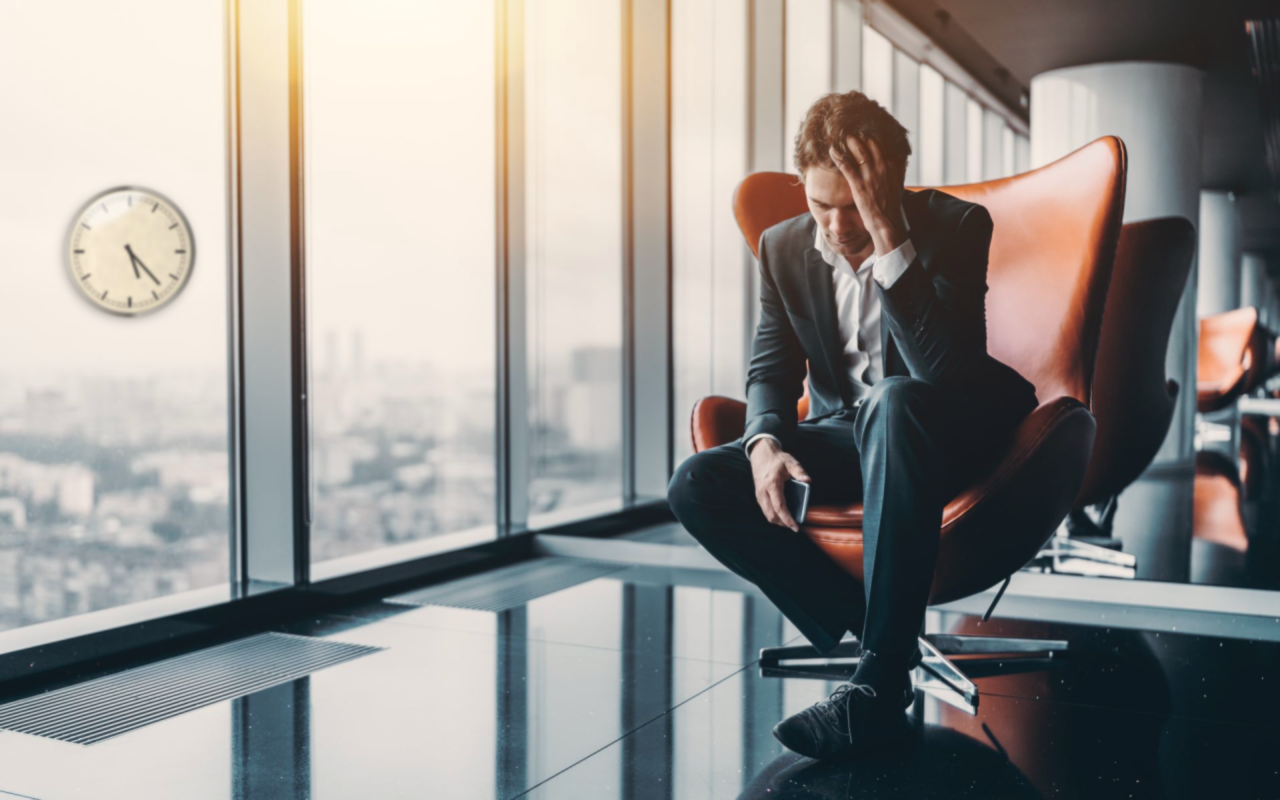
5h23
